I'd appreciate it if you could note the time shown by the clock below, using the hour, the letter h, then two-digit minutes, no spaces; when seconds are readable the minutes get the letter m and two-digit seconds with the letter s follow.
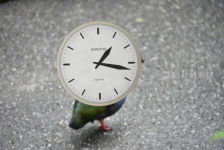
1h17
